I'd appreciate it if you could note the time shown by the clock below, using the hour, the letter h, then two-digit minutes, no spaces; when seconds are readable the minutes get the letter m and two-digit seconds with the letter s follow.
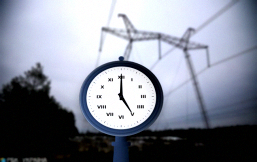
5h00
